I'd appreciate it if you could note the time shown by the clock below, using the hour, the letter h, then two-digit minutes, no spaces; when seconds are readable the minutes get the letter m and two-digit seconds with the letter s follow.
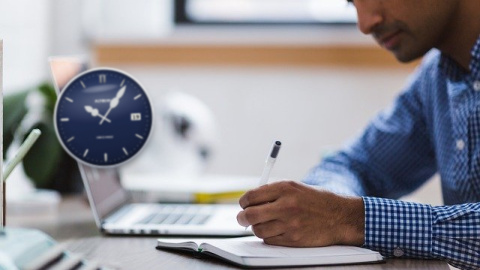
10h06
